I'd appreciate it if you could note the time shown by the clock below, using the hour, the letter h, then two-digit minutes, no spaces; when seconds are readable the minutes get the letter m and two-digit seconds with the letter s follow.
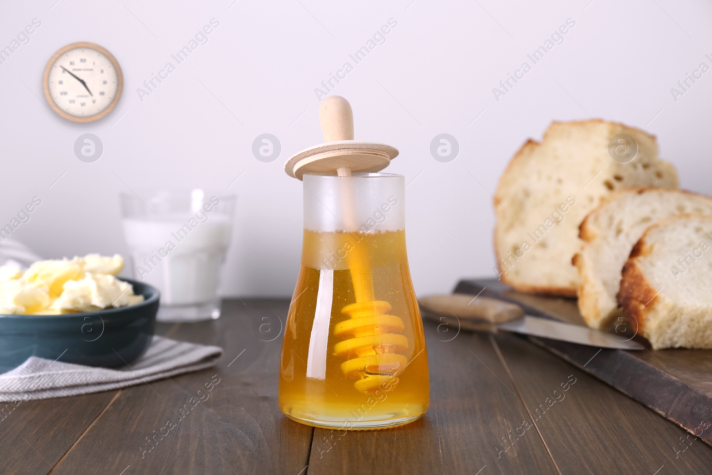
4h51
